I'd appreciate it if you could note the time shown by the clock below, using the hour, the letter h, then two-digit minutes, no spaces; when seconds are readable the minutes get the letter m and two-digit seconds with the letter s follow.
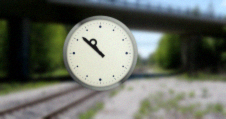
10h52
